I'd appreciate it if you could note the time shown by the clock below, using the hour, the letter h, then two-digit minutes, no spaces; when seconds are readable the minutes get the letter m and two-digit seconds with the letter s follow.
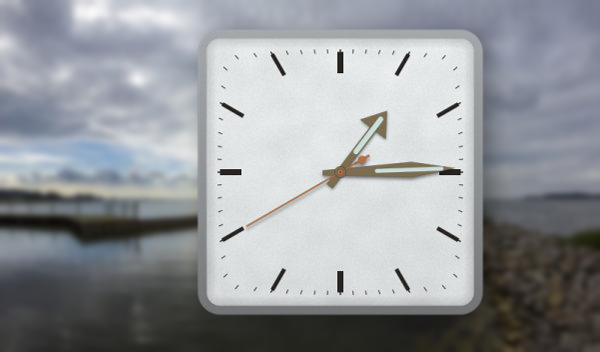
1h14m40s
